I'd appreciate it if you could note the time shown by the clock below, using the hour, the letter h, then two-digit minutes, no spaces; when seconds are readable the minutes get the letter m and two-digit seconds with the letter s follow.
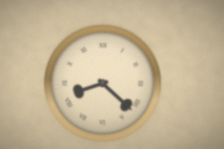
8h22
